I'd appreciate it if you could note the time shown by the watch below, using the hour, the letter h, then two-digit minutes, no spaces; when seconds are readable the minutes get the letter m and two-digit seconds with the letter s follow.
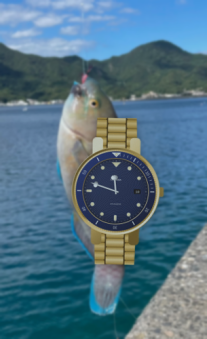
11h48
